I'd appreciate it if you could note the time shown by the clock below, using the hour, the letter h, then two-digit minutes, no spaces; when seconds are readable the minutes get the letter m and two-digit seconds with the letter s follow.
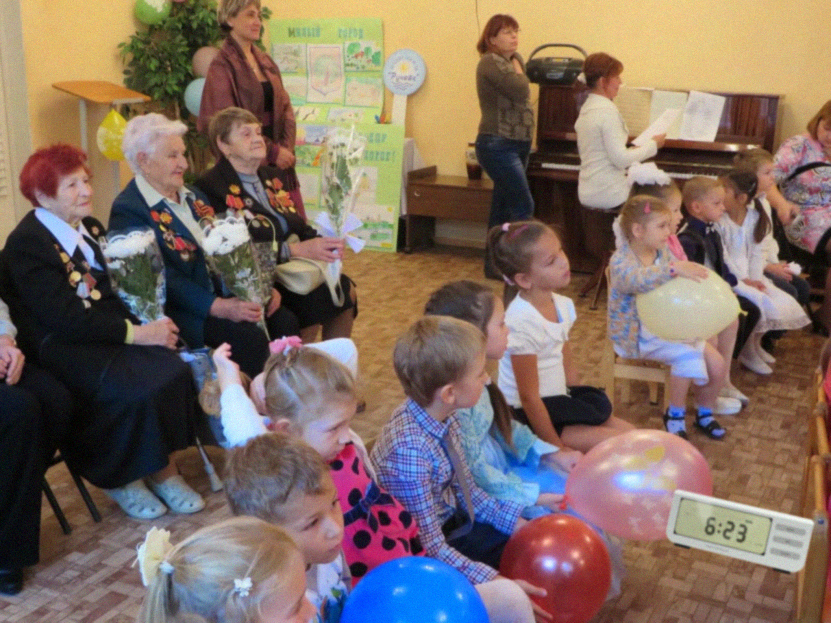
6h23
